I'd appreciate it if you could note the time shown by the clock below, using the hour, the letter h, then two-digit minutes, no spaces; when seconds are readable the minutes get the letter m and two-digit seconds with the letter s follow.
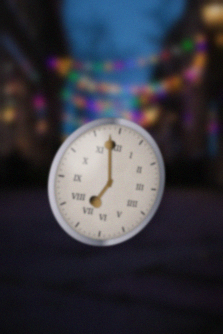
6h58
